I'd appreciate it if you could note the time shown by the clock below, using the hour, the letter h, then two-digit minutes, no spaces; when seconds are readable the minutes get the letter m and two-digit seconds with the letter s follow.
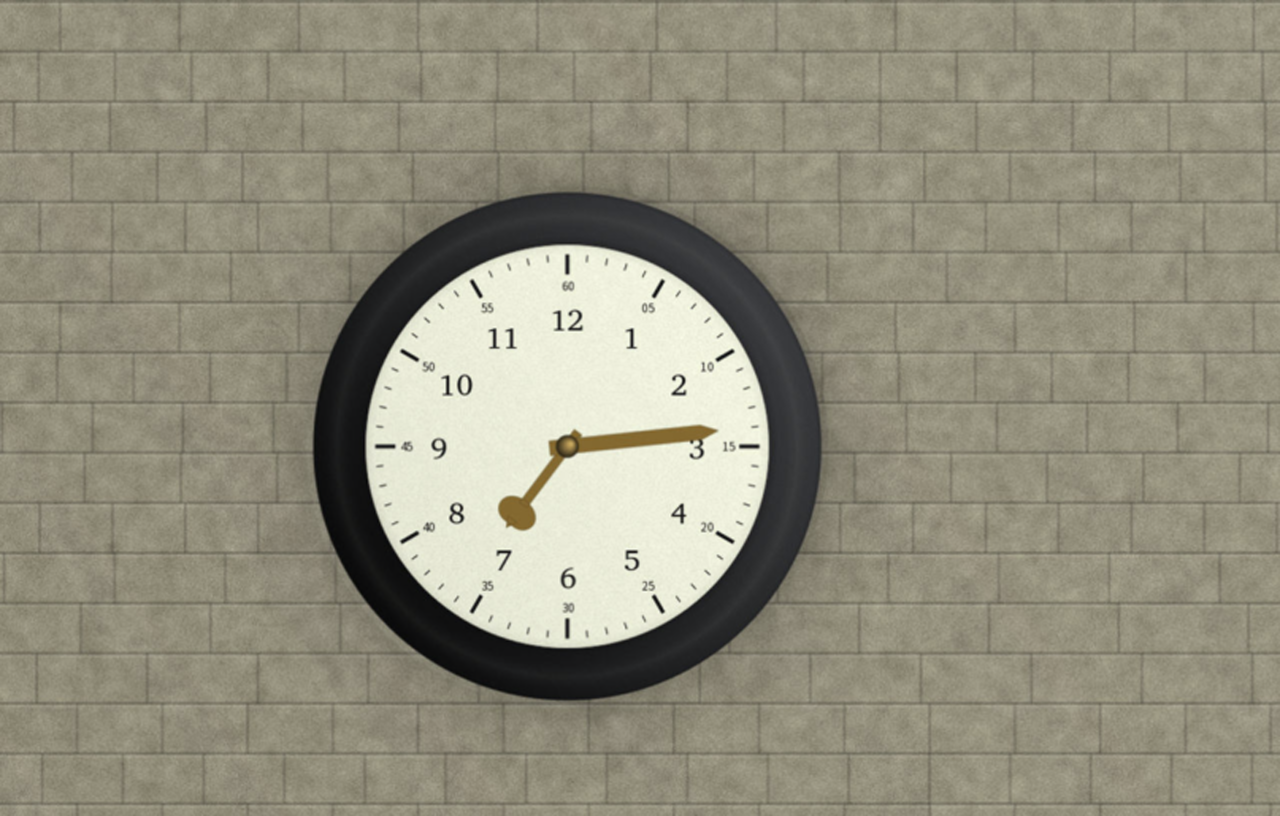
7h14
